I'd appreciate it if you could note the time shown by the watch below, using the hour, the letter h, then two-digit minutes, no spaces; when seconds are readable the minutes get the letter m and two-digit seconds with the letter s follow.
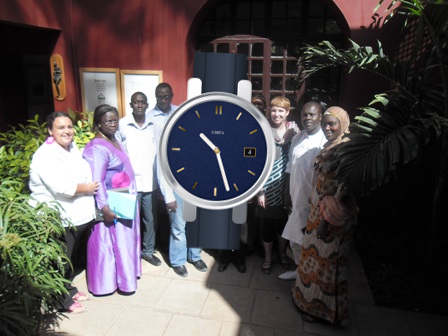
10h27
